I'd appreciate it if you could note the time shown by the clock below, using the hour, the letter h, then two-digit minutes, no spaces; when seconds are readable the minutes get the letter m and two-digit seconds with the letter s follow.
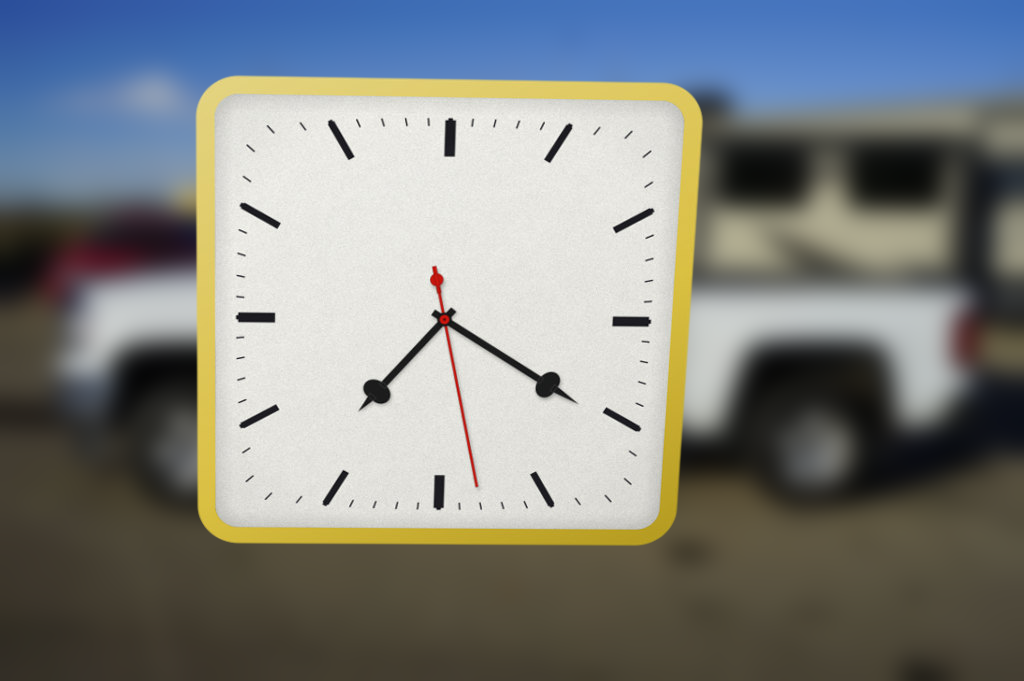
7h20m28s
